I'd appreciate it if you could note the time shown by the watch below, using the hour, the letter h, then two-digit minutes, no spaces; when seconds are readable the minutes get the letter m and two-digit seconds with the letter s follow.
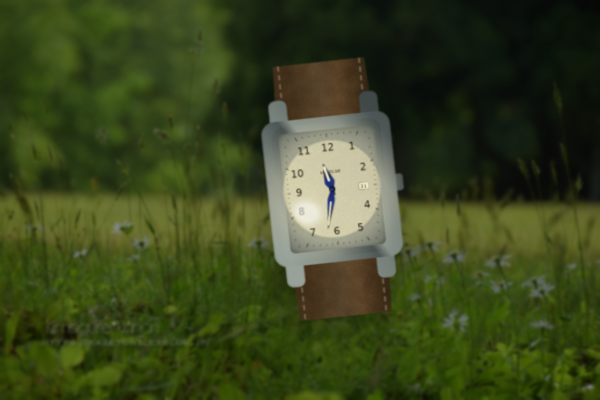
11h32
